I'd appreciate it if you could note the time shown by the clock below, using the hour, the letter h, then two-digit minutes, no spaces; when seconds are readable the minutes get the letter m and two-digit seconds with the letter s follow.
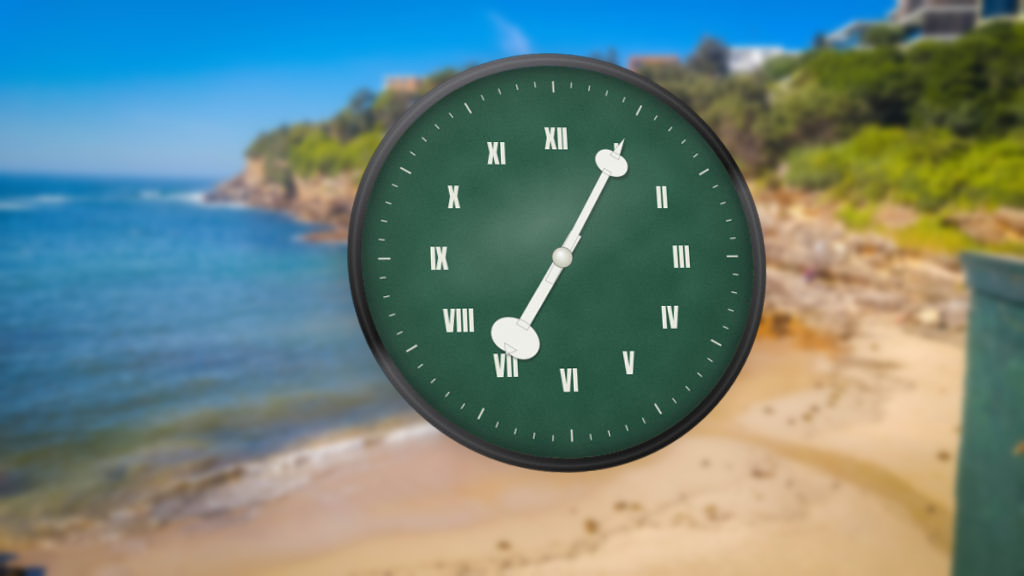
7h05
